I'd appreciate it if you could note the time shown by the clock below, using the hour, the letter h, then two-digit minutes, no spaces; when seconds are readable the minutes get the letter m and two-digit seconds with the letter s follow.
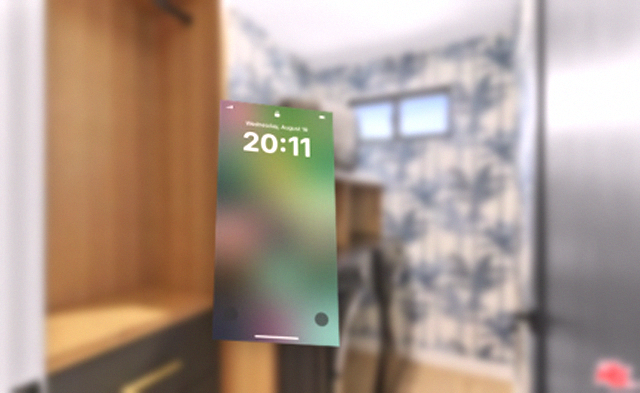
20h11
